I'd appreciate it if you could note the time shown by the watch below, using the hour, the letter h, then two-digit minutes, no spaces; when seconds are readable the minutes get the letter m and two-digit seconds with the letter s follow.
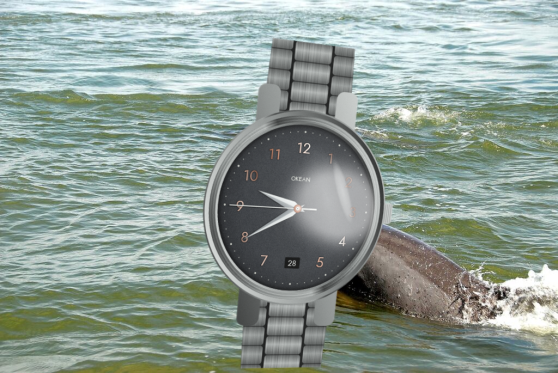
9h39m45s
